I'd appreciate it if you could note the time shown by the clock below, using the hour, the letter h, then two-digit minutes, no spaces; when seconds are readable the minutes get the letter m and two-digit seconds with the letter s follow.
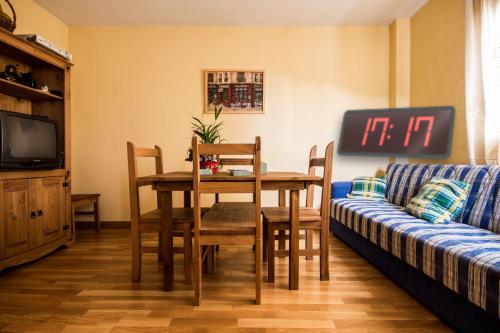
17h17
